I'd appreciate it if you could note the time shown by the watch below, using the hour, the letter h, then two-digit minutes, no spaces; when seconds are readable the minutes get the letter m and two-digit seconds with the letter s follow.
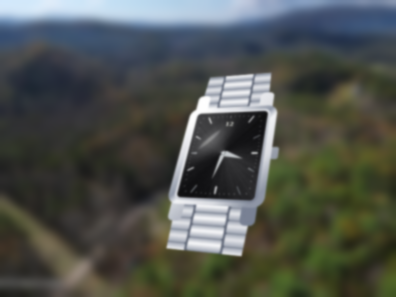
3h32
